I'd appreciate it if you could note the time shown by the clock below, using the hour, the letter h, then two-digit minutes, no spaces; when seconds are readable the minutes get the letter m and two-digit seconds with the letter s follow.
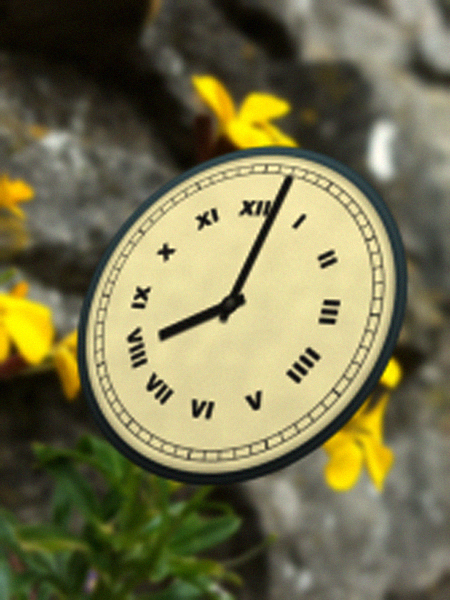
8h02
